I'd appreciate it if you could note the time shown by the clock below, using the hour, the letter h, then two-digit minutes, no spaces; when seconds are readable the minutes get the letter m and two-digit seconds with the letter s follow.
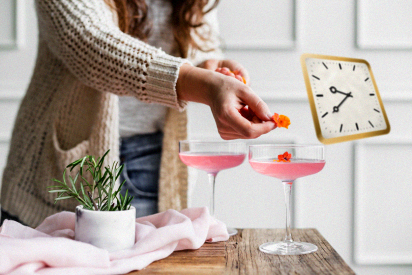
9h39
